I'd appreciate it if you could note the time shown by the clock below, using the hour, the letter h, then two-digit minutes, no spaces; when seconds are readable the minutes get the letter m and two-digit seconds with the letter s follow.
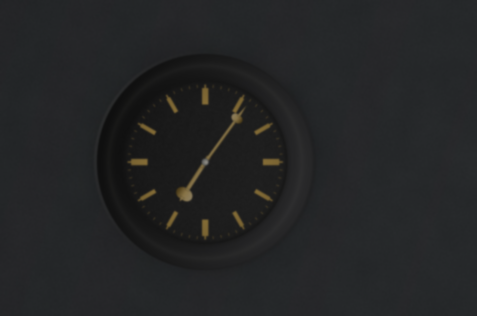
7h06
